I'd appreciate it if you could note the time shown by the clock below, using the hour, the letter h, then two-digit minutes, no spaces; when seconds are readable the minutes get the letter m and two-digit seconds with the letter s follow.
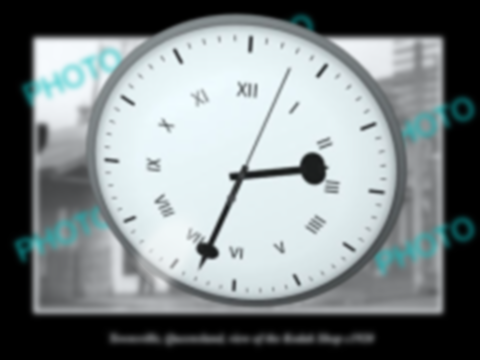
2h33m03s
